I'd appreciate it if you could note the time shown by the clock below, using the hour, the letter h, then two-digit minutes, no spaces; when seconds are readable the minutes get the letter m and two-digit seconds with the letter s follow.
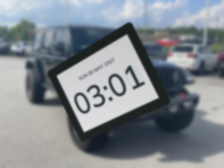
3h01
